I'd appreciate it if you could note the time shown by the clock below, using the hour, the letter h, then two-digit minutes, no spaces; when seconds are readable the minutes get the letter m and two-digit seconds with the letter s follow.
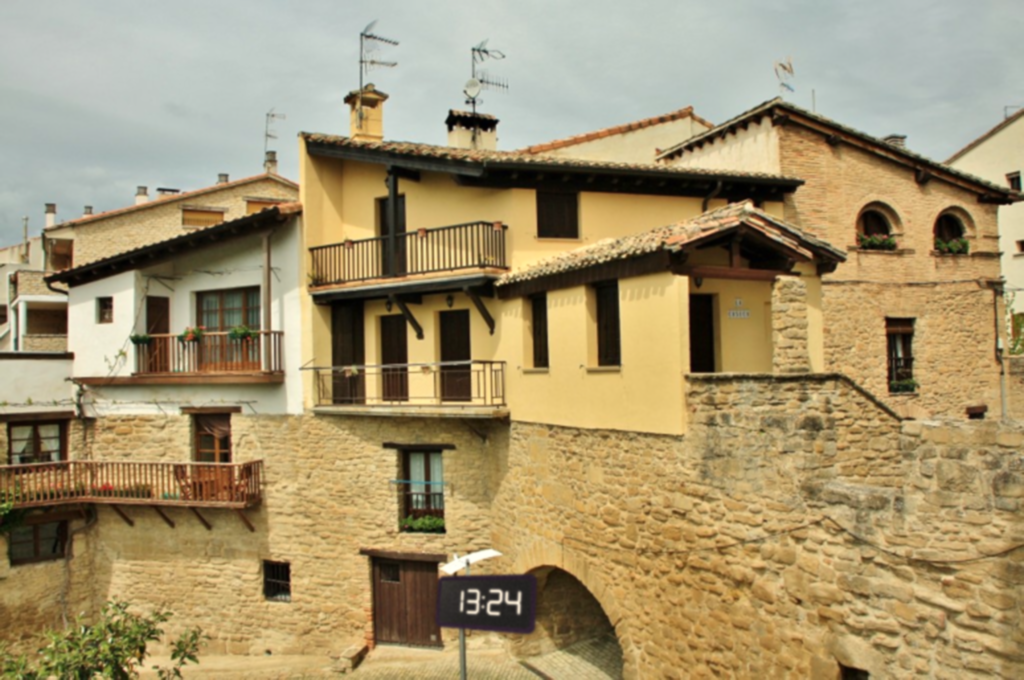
13h24
